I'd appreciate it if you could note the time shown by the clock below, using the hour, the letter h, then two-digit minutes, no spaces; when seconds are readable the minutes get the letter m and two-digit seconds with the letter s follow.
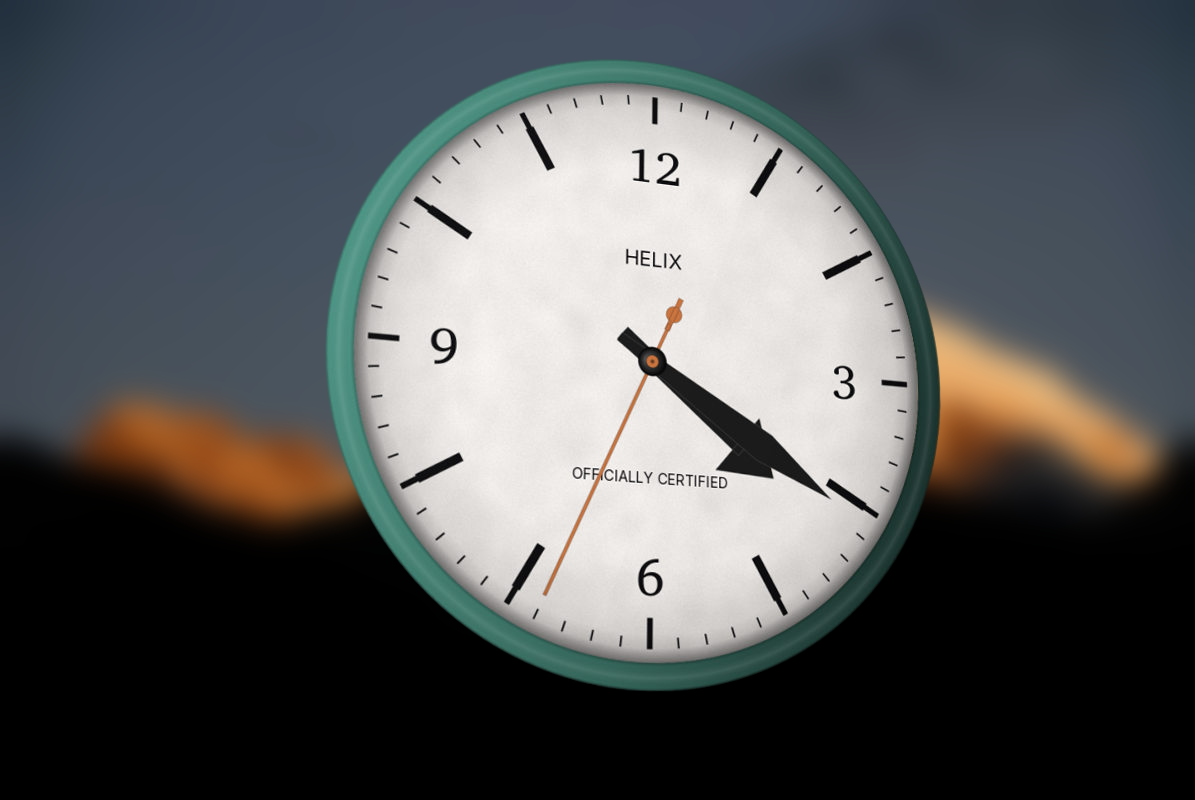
4h20m34s
